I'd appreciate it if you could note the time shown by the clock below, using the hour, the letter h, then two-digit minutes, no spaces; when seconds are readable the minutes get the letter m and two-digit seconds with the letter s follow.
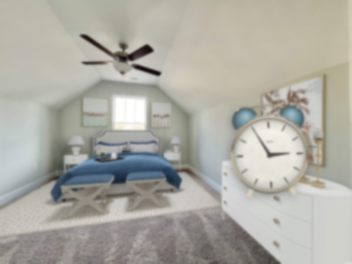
2h55
